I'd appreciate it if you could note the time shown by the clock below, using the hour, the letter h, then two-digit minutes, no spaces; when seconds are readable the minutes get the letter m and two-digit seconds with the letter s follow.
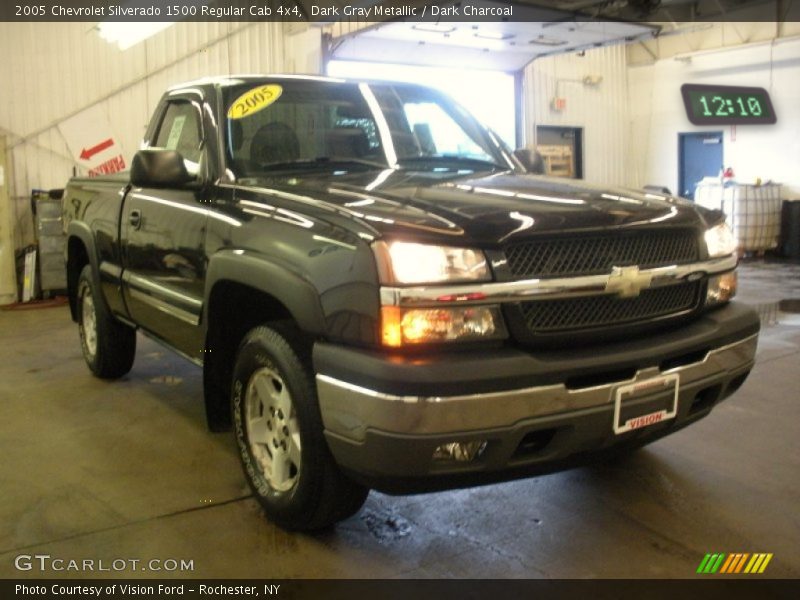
12h10
